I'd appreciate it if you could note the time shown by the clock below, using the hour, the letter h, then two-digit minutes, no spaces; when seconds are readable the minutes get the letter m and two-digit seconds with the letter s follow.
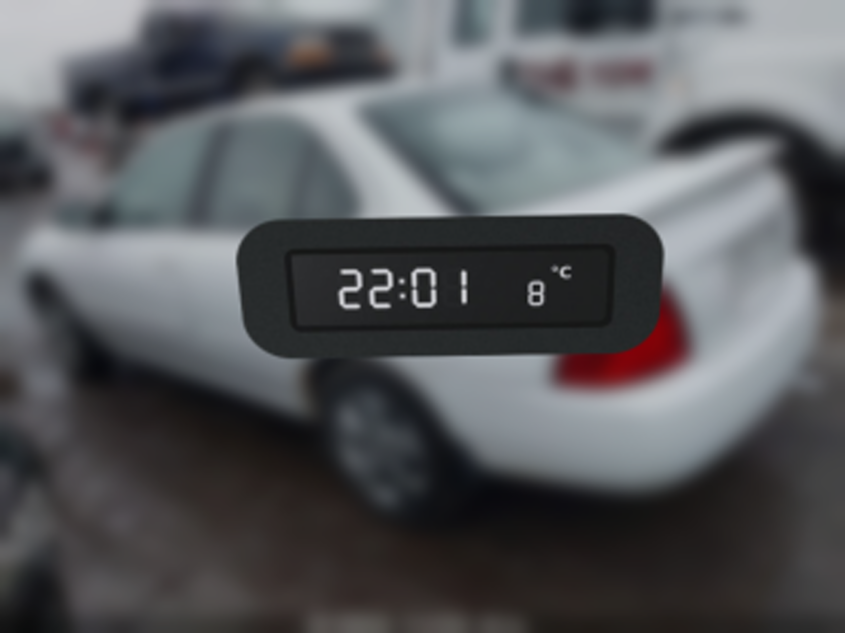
22h01
